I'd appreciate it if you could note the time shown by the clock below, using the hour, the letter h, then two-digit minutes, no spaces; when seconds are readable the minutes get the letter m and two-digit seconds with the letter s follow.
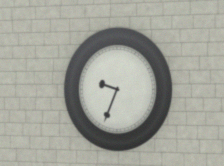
9h34
